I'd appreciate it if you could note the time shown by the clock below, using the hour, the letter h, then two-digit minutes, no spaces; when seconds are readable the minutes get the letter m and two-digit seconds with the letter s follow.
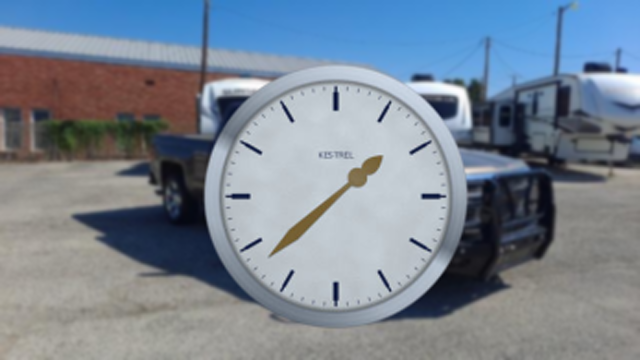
1h38
